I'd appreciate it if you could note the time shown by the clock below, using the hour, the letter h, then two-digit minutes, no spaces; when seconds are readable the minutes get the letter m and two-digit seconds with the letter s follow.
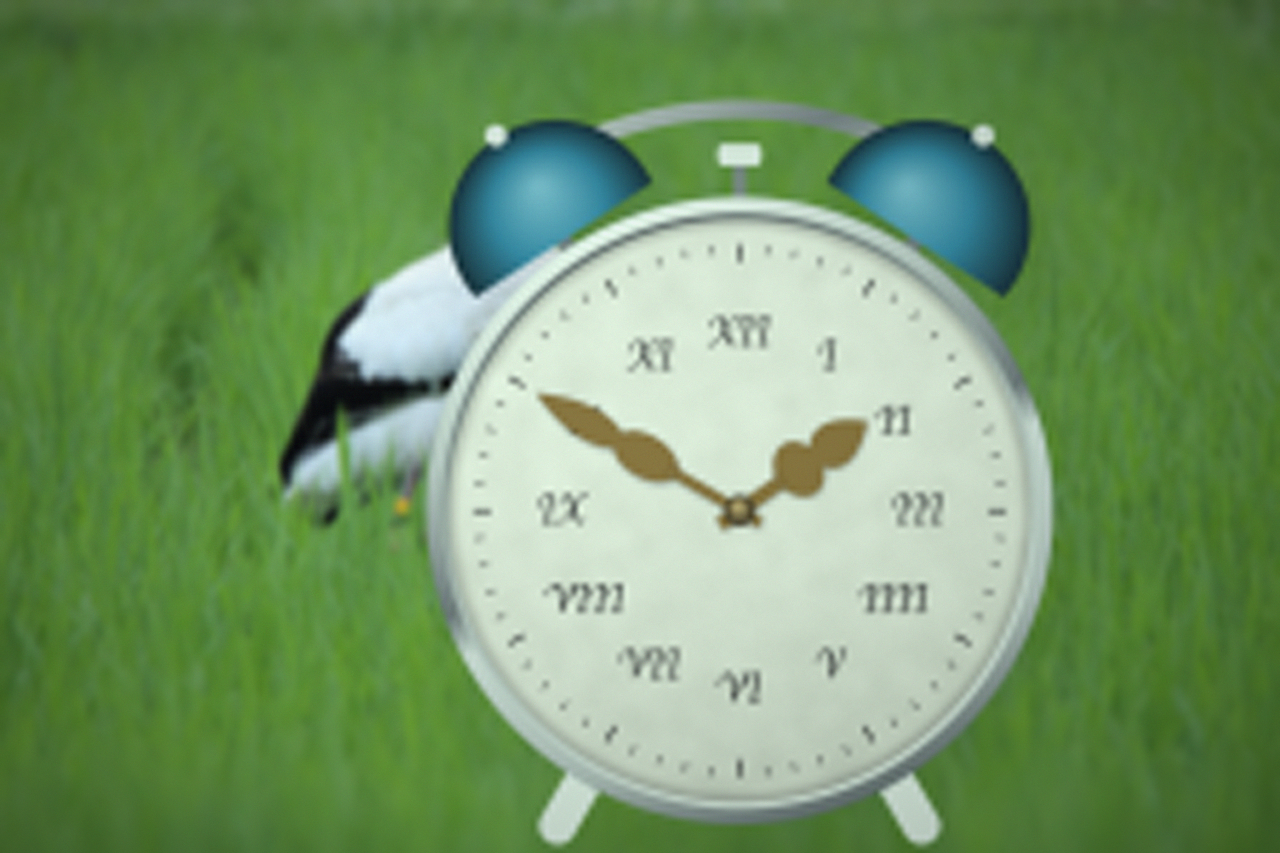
1h50
